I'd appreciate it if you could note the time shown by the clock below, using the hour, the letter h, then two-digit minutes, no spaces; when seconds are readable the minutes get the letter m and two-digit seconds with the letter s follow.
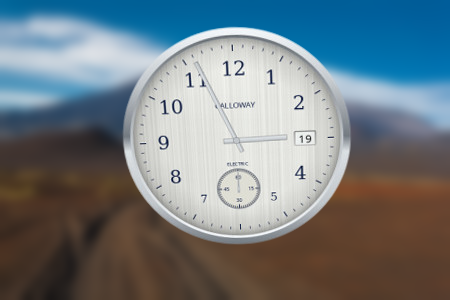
2h56
